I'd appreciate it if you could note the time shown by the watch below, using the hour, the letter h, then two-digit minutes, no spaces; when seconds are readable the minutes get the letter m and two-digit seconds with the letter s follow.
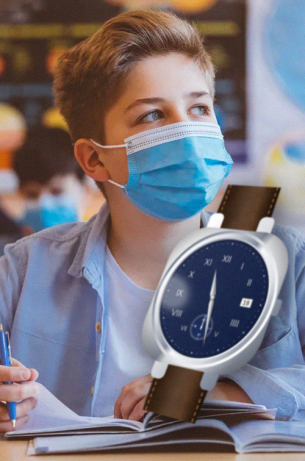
11h28
